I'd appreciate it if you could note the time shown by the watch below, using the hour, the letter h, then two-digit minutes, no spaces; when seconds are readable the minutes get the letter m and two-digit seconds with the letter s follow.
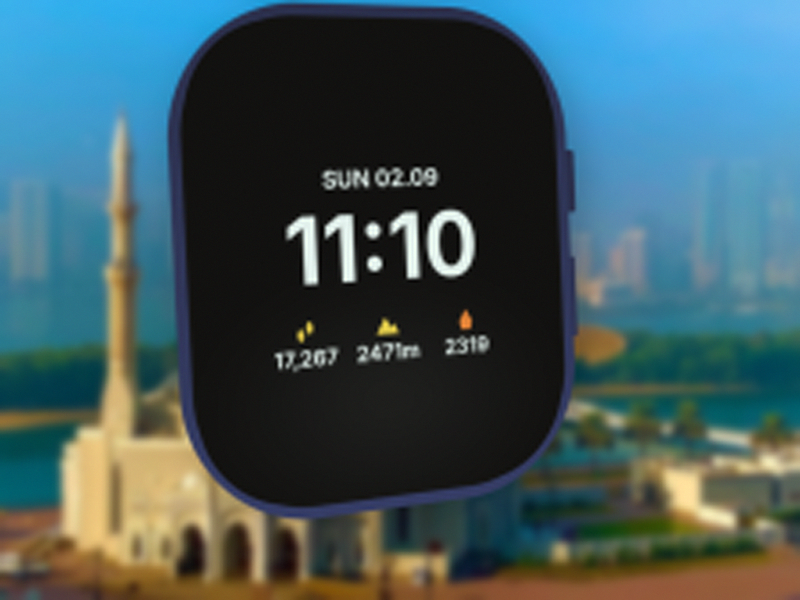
11h10
